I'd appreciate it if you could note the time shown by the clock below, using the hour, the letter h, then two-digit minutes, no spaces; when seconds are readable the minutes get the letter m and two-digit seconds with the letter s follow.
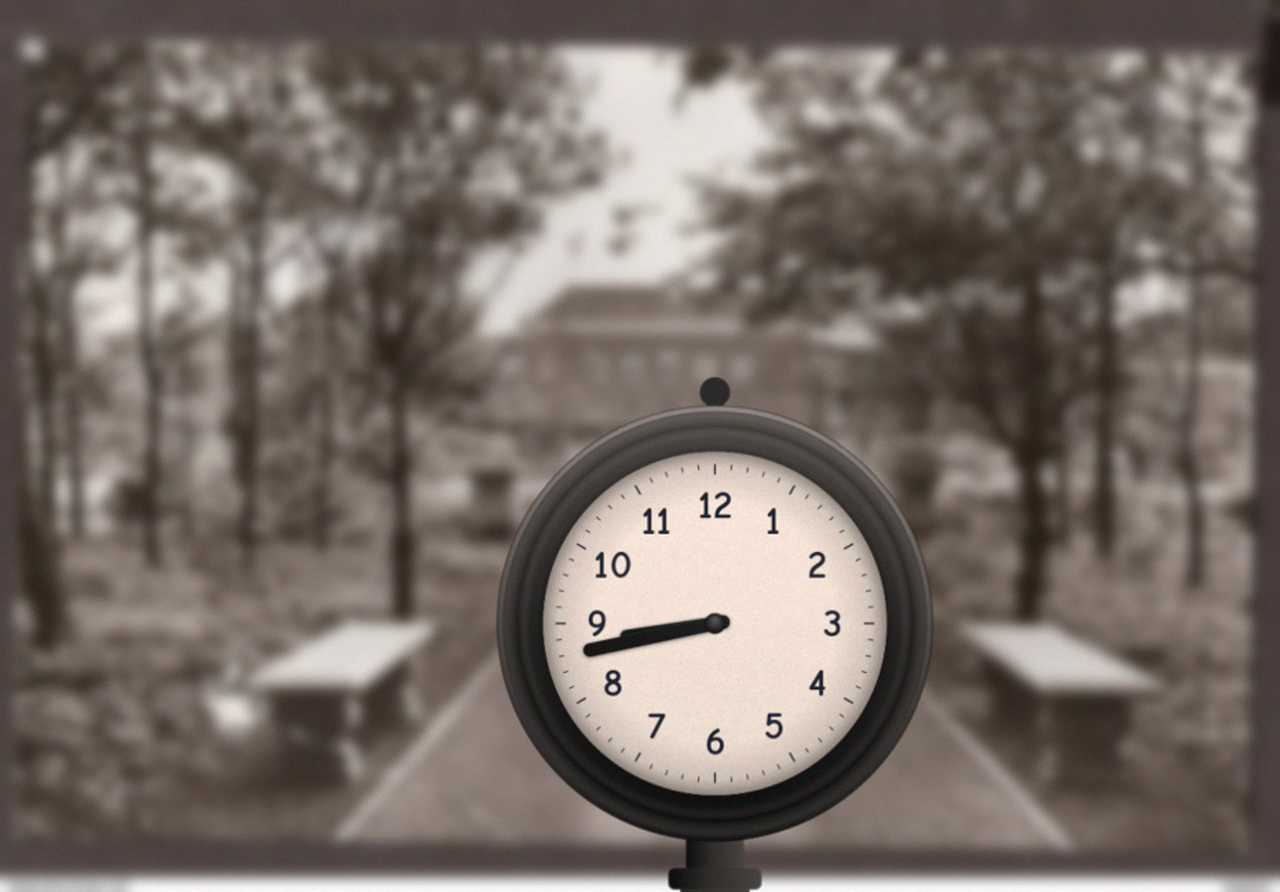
8h43
